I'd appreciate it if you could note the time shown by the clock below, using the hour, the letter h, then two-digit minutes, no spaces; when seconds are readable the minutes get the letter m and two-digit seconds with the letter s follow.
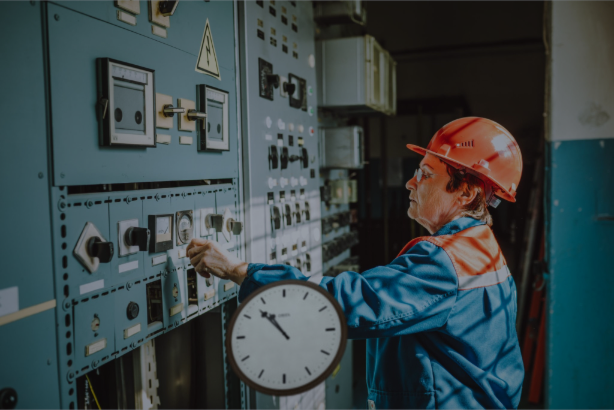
10h53
